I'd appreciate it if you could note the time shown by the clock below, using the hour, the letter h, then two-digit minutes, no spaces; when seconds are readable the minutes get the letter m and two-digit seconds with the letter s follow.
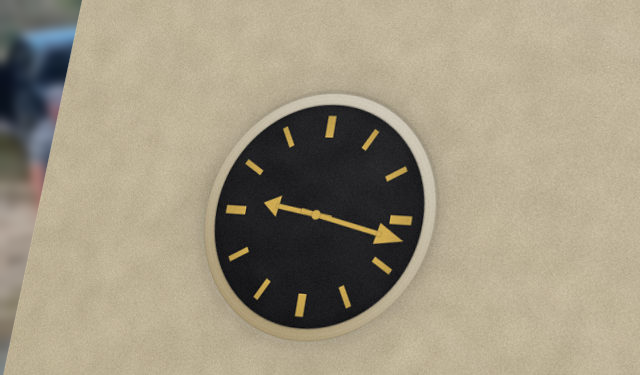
9h17
